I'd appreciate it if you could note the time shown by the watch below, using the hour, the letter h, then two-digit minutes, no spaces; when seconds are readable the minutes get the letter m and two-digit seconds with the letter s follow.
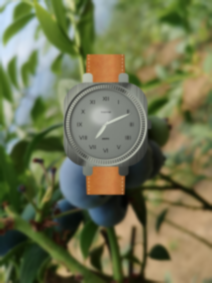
7h11
